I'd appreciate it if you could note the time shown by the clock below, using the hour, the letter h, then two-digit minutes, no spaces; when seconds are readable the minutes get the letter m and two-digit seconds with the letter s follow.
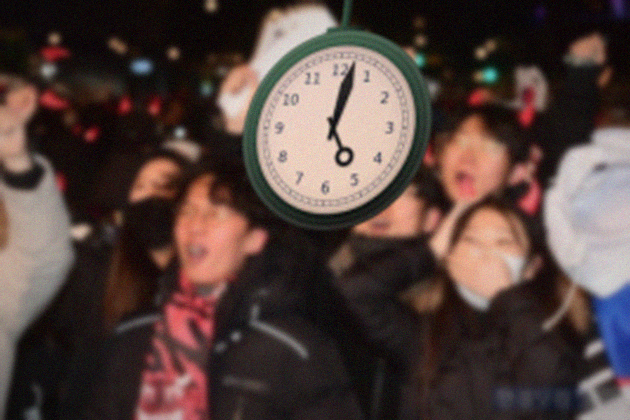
5h02
